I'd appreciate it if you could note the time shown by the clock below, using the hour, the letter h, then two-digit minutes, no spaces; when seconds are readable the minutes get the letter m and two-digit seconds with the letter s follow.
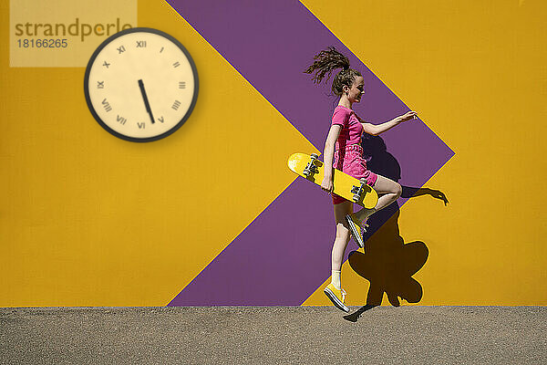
5h27
